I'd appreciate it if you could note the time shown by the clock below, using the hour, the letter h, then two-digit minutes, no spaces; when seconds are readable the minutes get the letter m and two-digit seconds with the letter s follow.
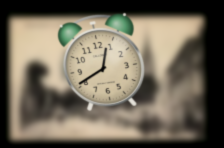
12h41
